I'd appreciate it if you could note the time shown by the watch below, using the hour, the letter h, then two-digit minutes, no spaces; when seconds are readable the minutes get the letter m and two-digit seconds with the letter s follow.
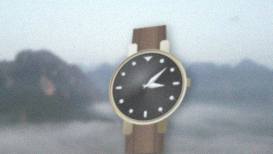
3h08
